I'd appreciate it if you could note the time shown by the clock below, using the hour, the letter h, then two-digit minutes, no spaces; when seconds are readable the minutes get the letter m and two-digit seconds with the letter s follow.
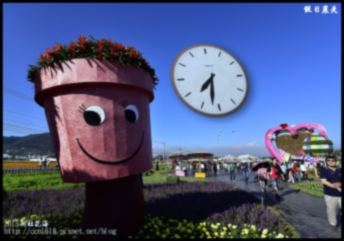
7h32
